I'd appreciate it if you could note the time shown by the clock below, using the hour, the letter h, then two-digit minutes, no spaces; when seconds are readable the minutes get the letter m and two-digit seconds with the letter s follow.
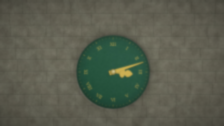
3h12
